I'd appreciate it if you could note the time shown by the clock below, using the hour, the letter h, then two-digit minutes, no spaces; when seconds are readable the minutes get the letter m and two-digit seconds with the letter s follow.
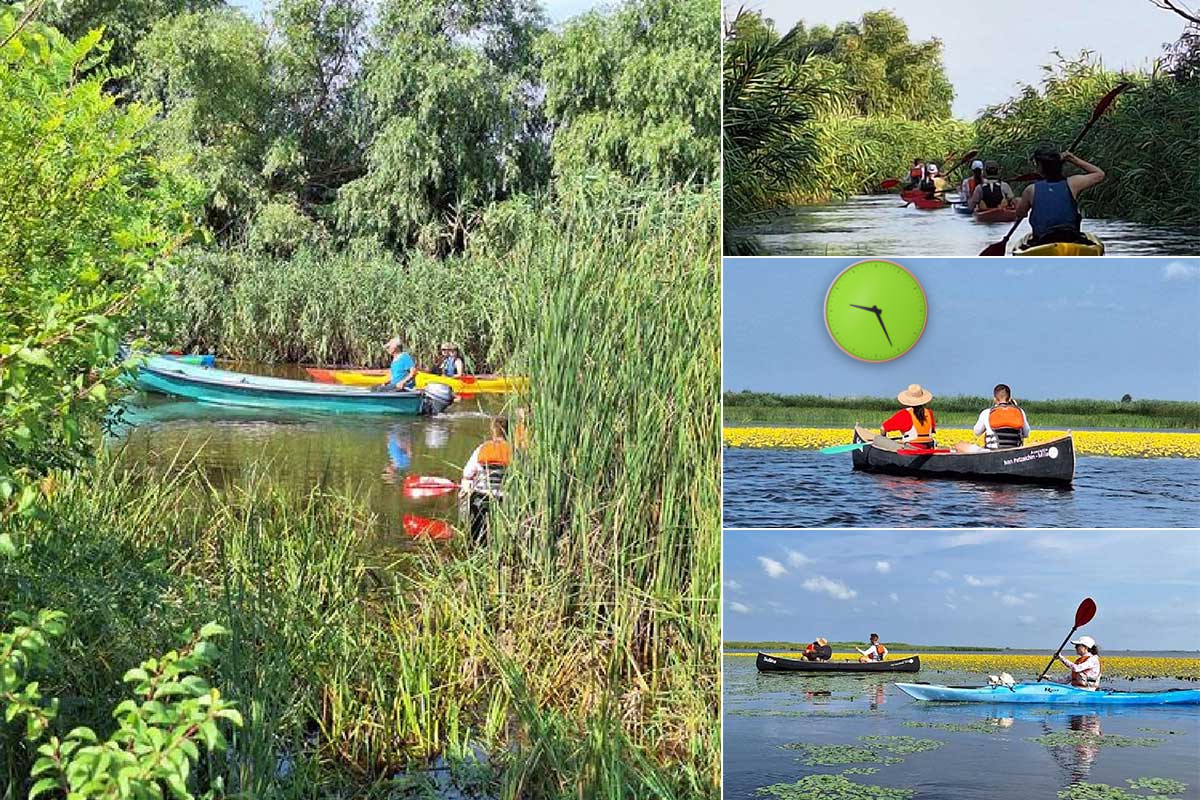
9h26
